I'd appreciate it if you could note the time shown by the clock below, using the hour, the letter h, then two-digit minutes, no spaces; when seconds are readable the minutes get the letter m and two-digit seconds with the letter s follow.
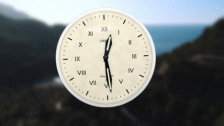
12h29
